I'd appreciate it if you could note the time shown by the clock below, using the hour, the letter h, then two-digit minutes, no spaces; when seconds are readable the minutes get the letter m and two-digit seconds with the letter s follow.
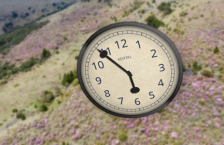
5h54
